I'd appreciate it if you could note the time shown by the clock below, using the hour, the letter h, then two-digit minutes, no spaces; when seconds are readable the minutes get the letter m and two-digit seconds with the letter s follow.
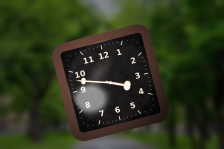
3h48
